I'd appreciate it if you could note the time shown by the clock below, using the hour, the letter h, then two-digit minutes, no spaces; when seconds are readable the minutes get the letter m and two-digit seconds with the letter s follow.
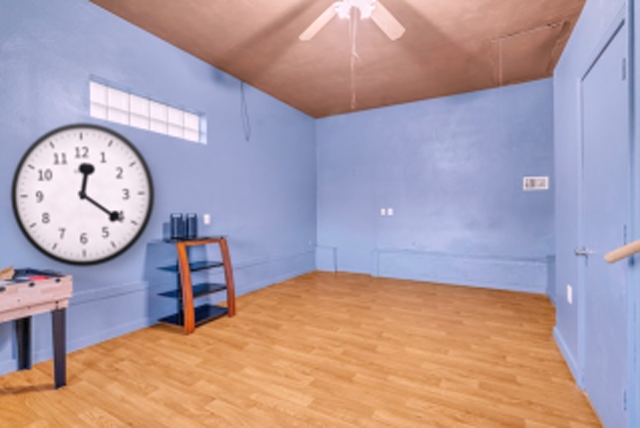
12h21
